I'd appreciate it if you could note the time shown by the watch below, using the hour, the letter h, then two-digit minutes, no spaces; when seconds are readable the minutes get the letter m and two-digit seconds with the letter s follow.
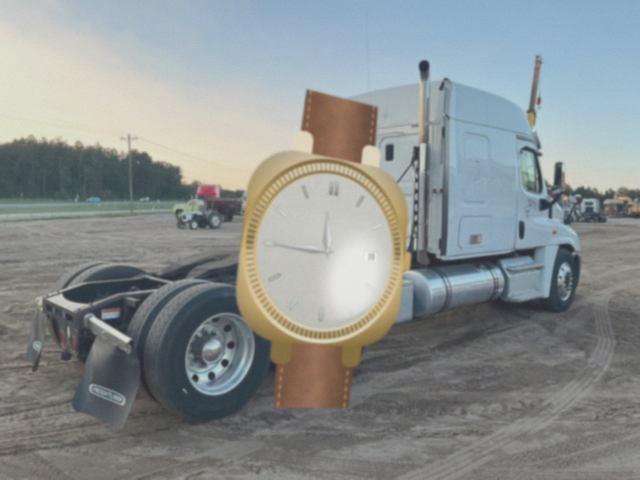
11h45
